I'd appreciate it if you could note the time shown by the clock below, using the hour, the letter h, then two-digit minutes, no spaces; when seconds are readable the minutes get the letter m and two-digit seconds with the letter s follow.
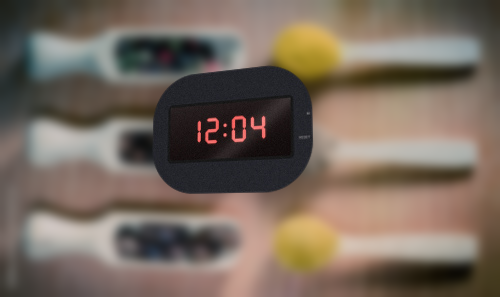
12h04
